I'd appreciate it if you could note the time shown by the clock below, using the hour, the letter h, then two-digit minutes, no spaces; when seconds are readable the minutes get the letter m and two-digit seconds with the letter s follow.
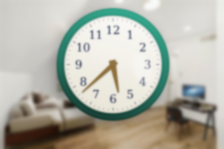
5h38
